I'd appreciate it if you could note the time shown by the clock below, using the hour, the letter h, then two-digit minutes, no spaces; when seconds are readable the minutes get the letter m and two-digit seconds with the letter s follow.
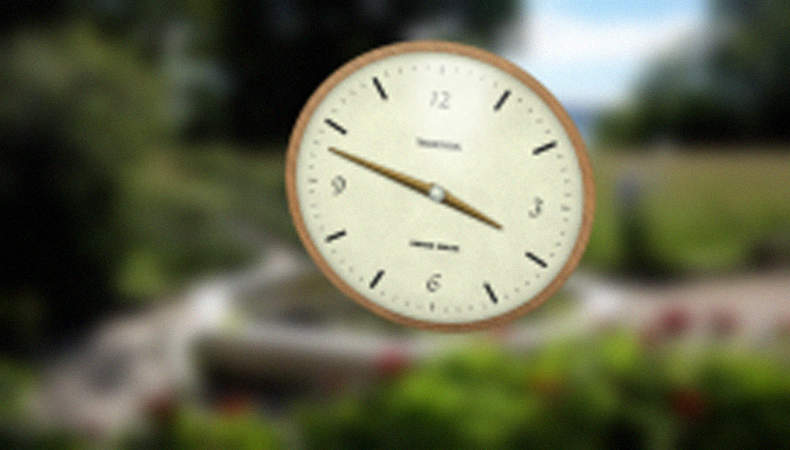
3h48
